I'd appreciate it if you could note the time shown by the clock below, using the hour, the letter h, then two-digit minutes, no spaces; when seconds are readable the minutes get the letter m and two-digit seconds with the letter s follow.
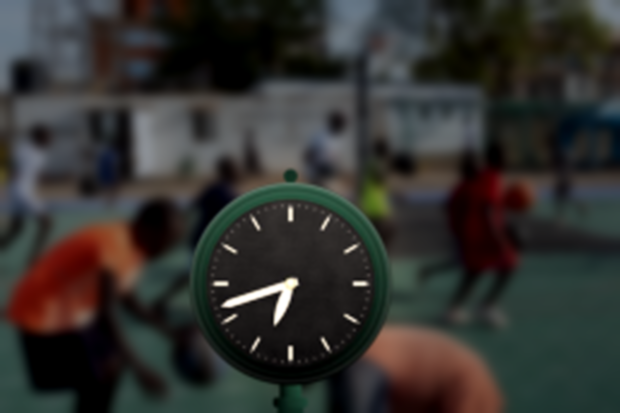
6h42
